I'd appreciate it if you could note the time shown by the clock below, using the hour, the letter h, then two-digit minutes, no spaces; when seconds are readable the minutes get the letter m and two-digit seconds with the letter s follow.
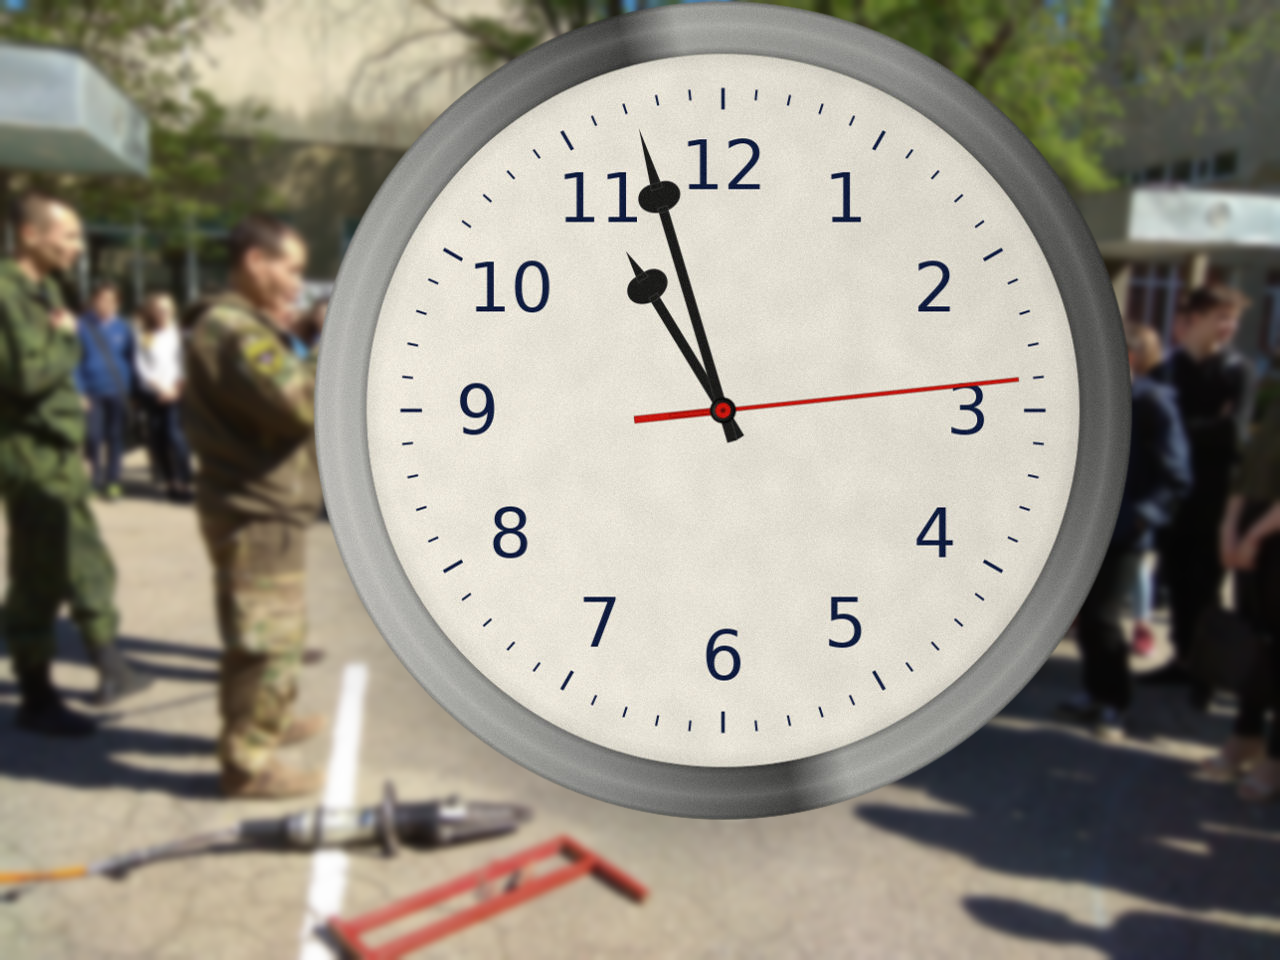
10h57m14s
